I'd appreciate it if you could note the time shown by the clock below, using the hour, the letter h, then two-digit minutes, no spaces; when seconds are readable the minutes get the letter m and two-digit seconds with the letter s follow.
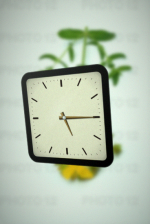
5h15
